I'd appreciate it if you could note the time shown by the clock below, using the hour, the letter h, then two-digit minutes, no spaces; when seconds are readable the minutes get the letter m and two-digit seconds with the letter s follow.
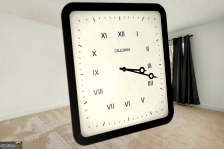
3h18
